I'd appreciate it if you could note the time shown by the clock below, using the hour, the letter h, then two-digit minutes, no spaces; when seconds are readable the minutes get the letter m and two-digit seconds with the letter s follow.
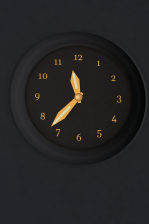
11h37
